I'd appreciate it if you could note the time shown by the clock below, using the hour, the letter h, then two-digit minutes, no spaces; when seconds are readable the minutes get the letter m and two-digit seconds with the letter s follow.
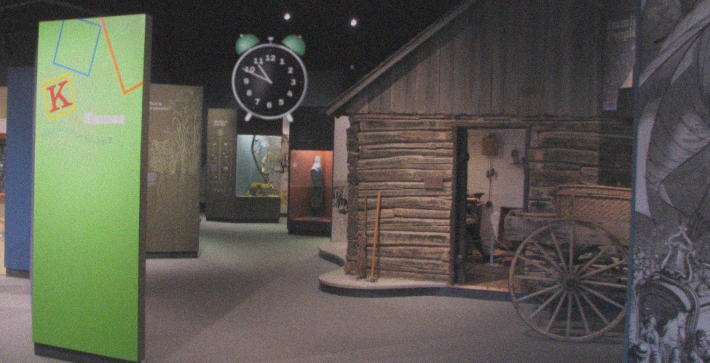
10h49
